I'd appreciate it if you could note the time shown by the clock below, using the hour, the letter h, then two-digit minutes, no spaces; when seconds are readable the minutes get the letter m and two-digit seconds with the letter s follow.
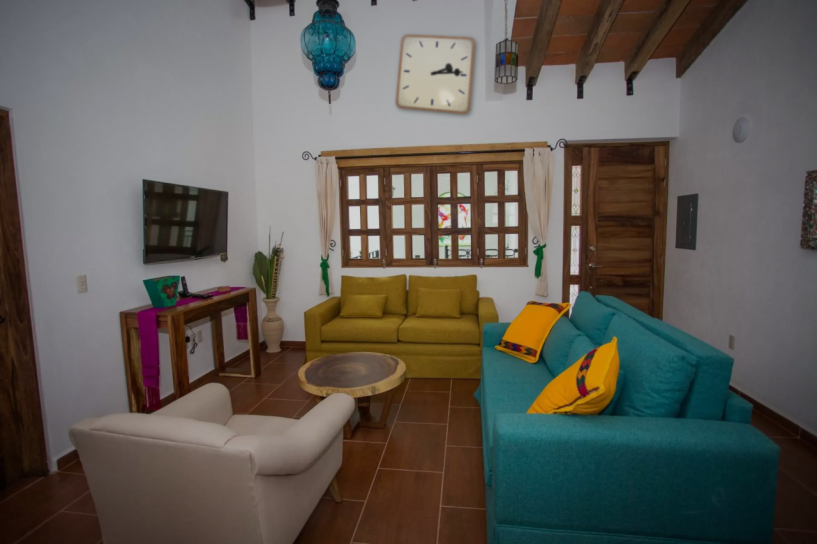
2h14
